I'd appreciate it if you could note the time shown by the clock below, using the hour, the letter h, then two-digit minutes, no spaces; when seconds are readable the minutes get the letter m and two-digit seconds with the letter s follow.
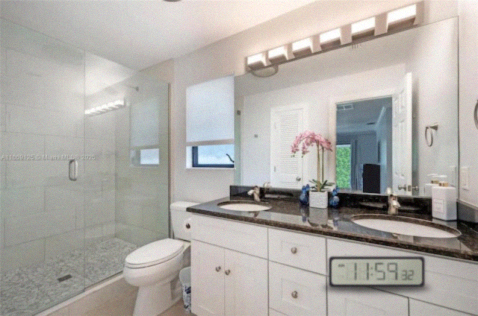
11h59
